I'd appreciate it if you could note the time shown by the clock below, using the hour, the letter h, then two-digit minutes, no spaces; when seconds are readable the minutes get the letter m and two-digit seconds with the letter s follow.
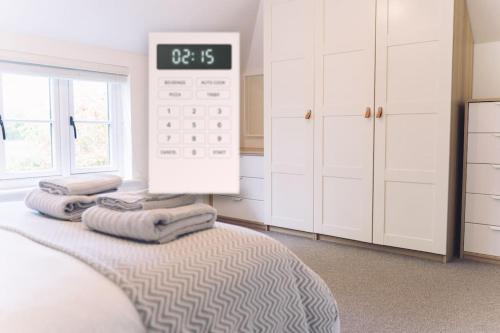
2h15
